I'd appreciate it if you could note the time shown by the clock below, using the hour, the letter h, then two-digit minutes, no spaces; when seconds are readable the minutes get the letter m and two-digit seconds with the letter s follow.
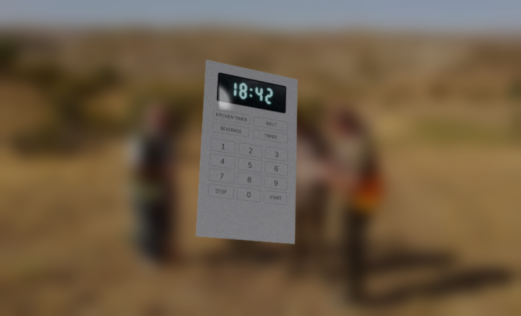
18h42
